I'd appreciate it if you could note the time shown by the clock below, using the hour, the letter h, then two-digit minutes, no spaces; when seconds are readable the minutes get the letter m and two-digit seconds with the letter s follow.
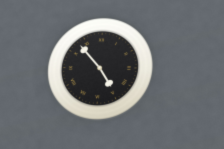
4h53
